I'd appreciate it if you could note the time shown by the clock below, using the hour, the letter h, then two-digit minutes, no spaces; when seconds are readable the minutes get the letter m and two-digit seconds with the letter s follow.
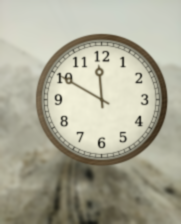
11h50
